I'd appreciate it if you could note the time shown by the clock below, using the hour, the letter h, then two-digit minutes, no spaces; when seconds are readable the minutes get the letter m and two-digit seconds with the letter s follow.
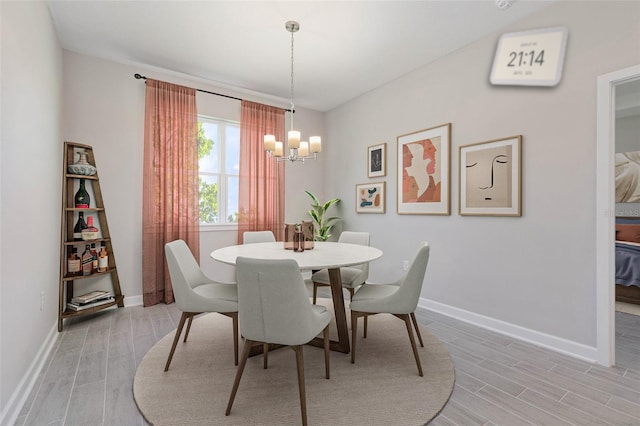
21h14
